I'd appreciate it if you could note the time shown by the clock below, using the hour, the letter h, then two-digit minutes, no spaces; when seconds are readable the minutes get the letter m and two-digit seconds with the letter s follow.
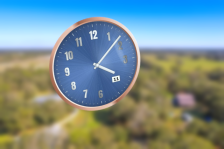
4h08
